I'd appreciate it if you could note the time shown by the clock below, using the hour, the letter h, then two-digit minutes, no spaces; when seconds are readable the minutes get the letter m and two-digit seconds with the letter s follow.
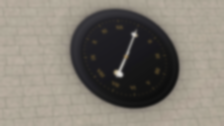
7h05
